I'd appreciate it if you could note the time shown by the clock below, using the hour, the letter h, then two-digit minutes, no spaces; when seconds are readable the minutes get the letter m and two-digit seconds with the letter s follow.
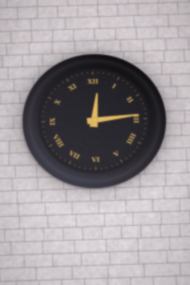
12h14
